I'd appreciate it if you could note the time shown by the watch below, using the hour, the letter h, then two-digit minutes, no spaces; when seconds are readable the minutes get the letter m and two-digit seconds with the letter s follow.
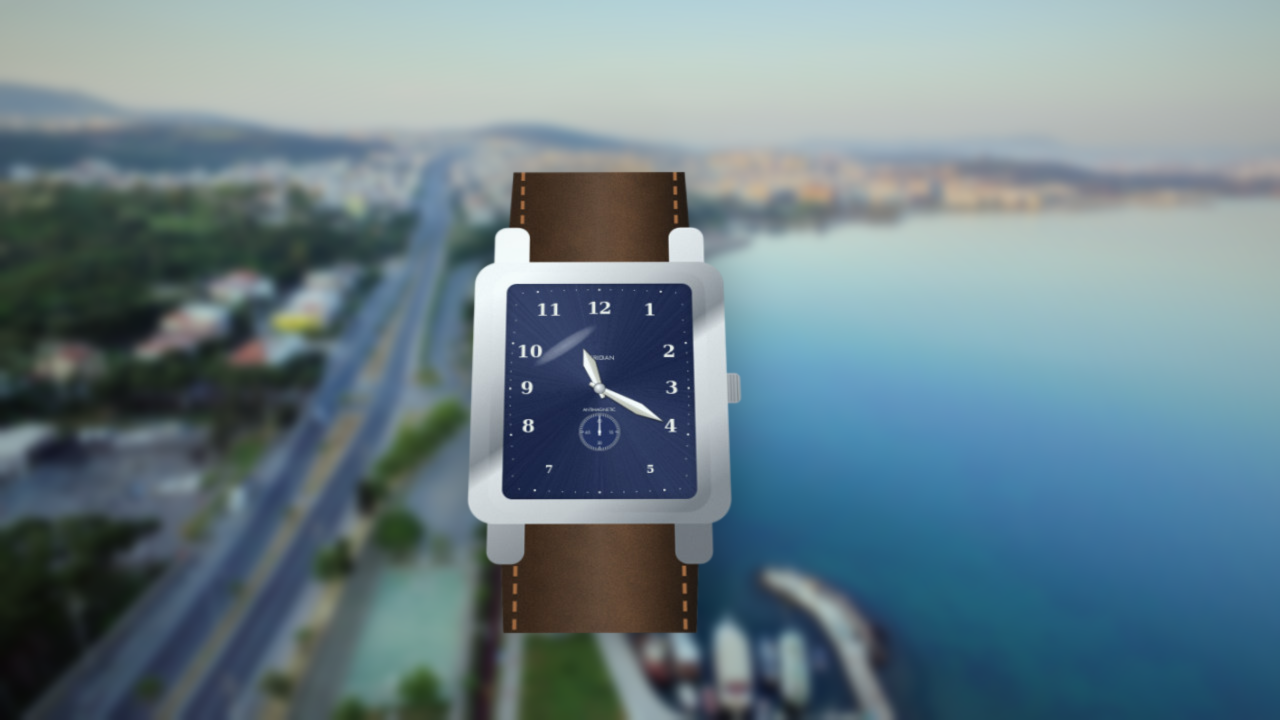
11h20
